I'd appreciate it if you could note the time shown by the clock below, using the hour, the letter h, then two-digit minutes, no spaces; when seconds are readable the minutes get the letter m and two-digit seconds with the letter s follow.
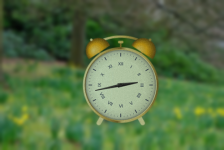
2h43
